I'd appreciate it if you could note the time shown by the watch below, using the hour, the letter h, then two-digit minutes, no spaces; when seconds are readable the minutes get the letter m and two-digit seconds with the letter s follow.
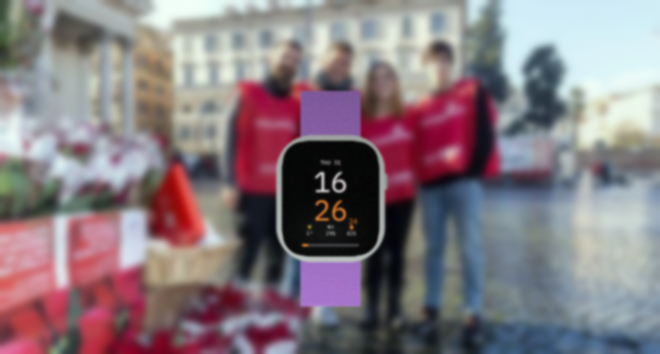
16h26
